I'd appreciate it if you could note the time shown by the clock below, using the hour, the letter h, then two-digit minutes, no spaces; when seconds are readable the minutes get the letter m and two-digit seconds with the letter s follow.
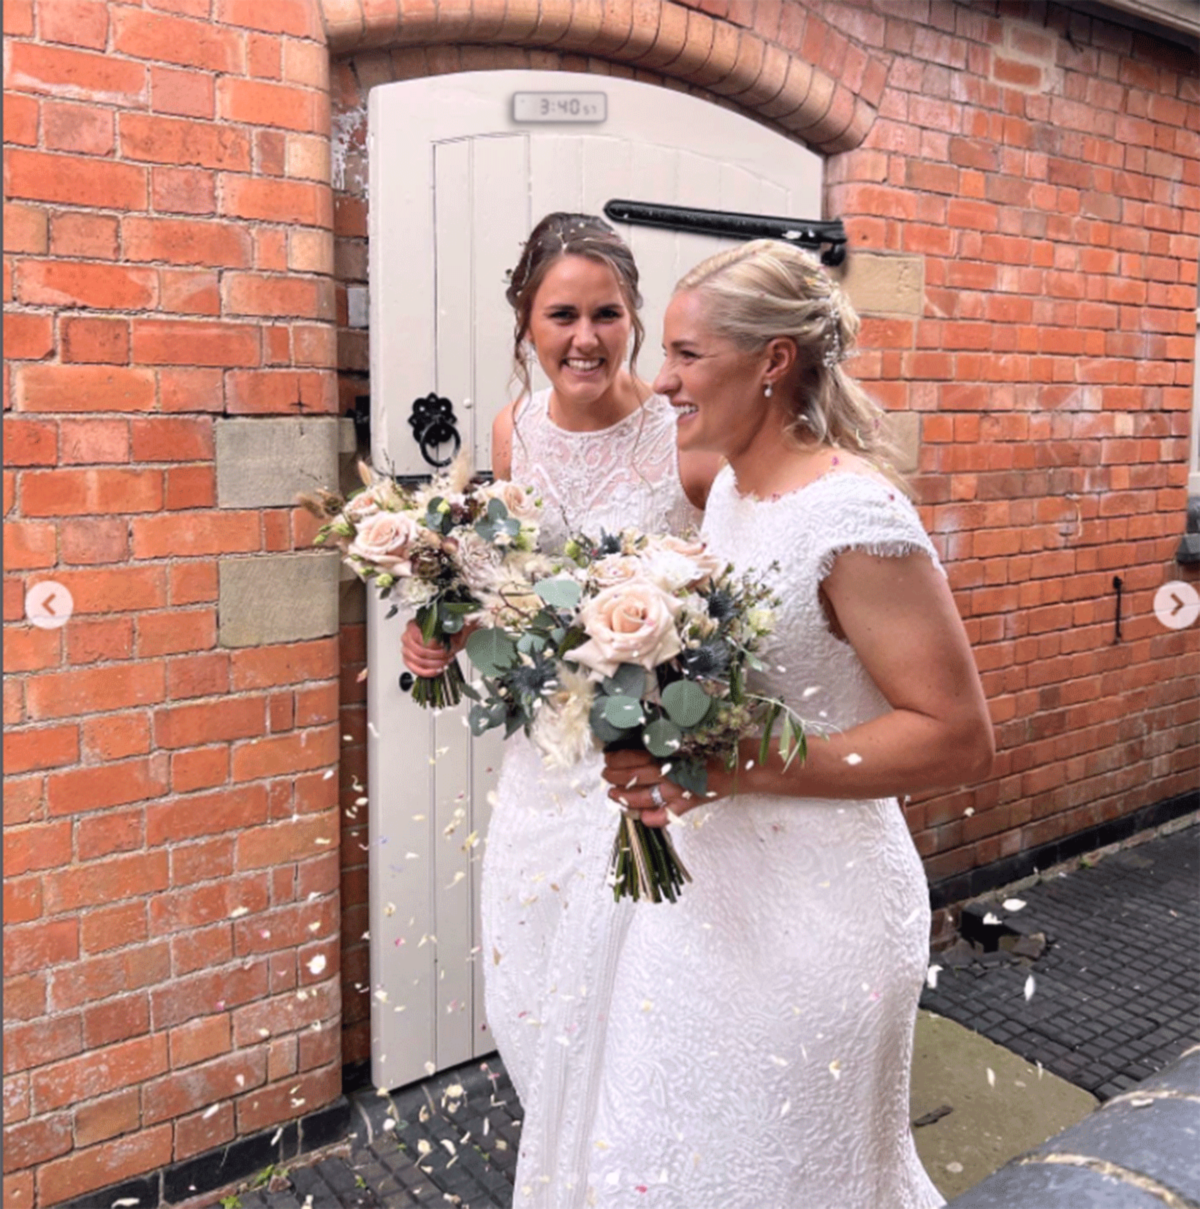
3h40
